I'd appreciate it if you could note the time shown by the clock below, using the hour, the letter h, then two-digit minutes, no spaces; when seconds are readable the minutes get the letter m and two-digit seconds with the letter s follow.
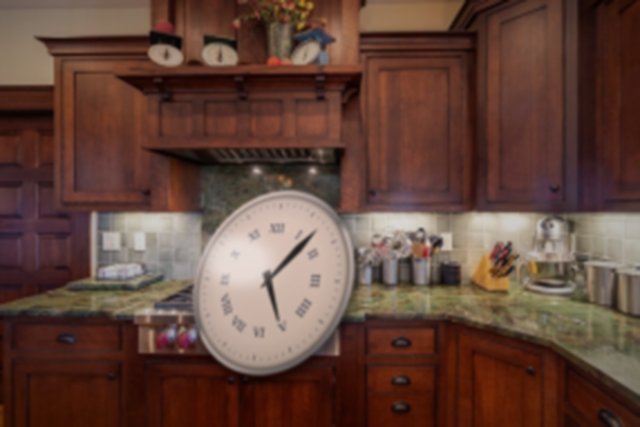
5h07
